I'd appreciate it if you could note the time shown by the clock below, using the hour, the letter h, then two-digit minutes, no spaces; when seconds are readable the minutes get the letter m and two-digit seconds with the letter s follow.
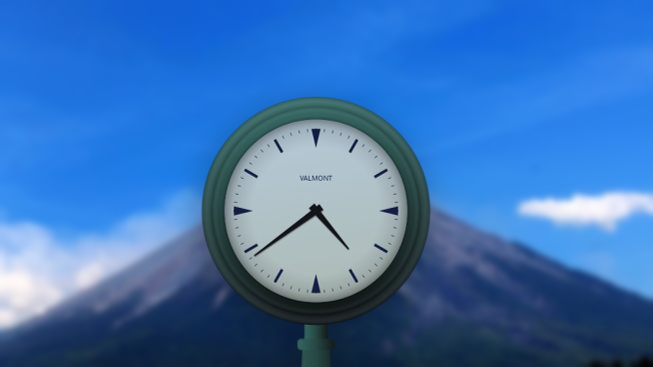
4h39
